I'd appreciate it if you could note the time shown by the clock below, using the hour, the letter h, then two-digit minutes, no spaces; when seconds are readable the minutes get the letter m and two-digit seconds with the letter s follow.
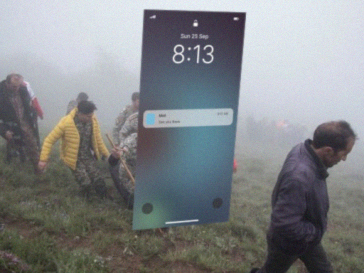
8h13
